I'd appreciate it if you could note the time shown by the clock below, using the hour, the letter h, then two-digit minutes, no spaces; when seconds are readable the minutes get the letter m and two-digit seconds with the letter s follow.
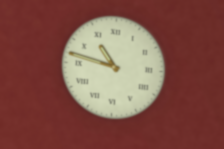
10h47
